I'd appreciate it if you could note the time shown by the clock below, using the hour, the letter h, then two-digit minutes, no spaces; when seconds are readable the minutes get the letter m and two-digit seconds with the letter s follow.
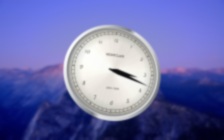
3h18
